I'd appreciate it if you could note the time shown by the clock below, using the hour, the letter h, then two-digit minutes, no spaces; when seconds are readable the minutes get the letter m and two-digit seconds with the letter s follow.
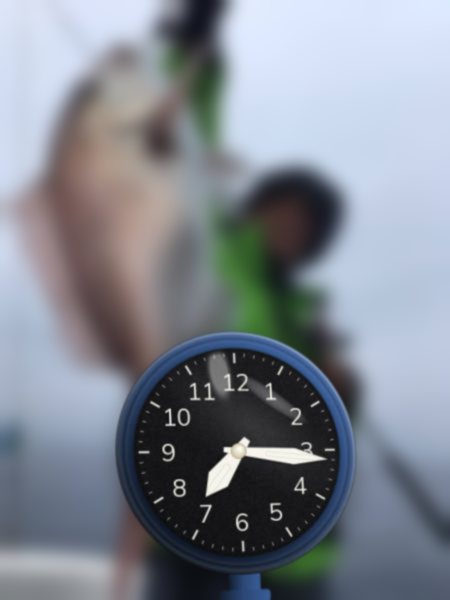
7h16
